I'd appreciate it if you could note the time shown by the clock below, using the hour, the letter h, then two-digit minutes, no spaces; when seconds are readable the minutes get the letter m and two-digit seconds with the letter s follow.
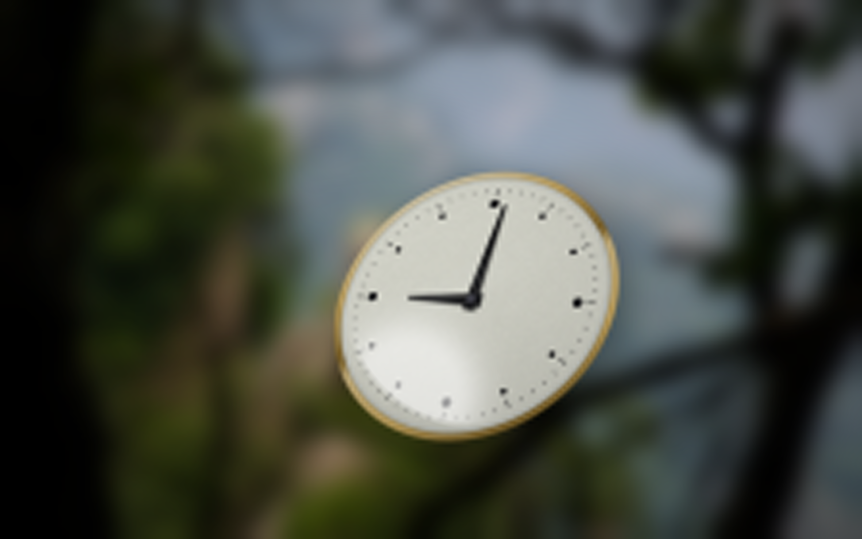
9h01
